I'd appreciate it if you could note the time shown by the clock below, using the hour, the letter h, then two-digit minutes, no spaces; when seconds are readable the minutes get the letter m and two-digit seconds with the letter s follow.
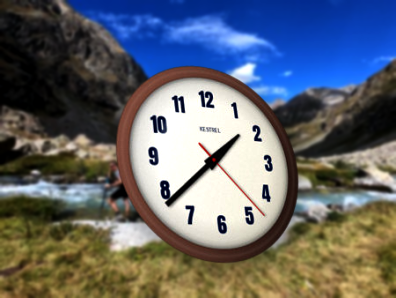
1h38m23s
